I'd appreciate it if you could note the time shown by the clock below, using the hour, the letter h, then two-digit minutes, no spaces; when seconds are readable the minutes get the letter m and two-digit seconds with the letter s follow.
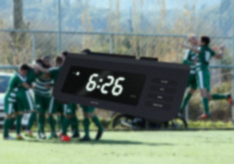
6h26
